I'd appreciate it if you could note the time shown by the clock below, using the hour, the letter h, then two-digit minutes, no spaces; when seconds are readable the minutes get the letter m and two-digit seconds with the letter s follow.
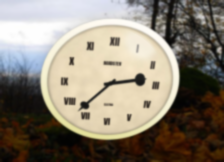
2h37
